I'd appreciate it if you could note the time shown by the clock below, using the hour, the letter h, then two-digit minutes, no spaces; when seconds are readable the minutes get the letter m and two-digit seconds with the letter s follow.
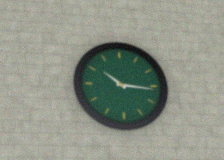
10h16
